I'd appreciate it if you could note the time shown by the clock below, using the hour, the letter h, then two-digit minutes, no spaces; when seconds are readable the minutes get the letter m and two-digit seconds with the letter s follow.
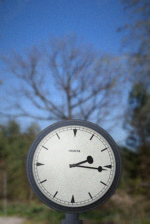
2h16
